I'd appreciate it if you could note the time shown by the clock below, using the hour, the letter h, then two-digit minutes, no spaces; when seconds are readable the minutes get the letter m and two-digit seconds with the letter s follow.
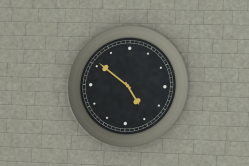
4h51
